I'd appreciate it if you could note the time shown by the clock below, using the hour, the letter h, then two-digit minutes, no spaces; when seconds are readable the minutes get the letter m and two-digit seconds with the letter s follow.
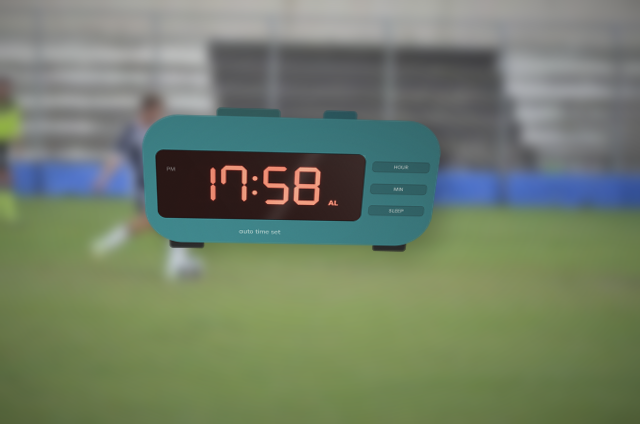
17h58
